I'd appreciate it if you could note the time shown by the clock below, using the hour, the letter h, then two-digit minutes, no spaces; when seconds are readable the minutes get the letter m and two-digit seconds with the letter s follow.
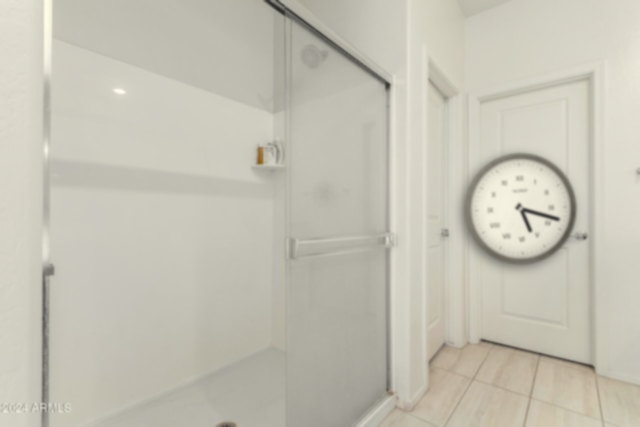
5h18
